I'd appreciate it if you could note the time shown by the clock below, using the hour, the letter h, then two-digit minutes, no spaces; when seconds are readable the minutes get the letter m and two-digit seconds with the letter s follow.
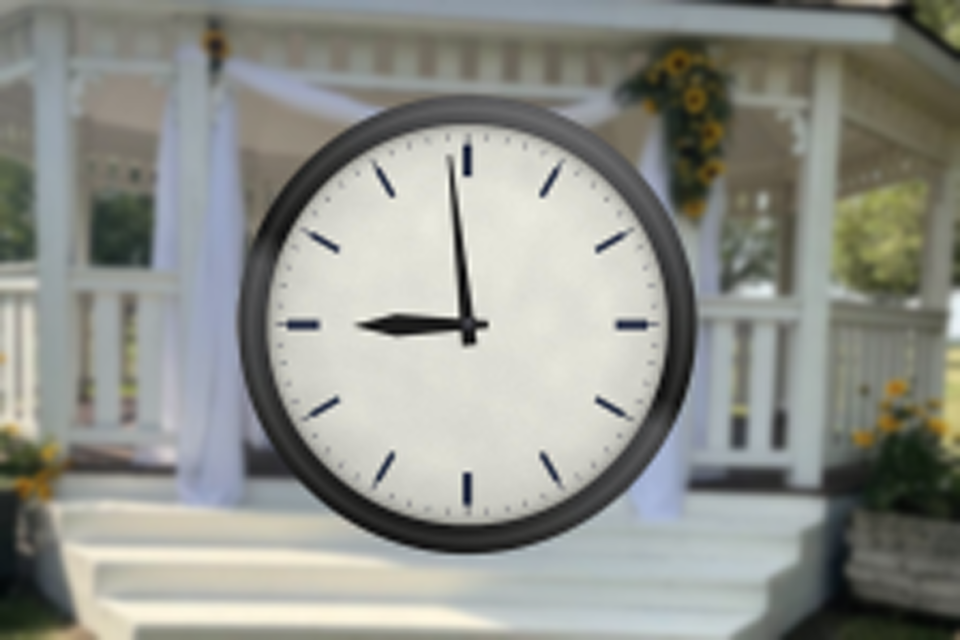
8h59
